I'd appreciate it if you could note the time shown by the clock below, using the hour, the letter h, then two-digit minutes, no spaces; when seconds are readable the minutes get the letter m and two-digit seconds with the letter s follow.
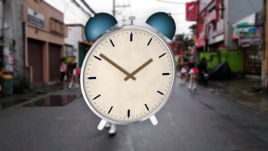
1h51
